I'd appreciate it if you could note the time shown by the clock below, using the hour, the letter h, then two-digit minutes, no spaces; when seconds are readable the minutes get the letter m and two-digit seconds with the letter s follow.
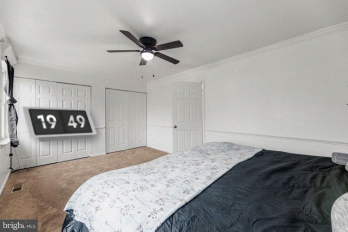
19h49
